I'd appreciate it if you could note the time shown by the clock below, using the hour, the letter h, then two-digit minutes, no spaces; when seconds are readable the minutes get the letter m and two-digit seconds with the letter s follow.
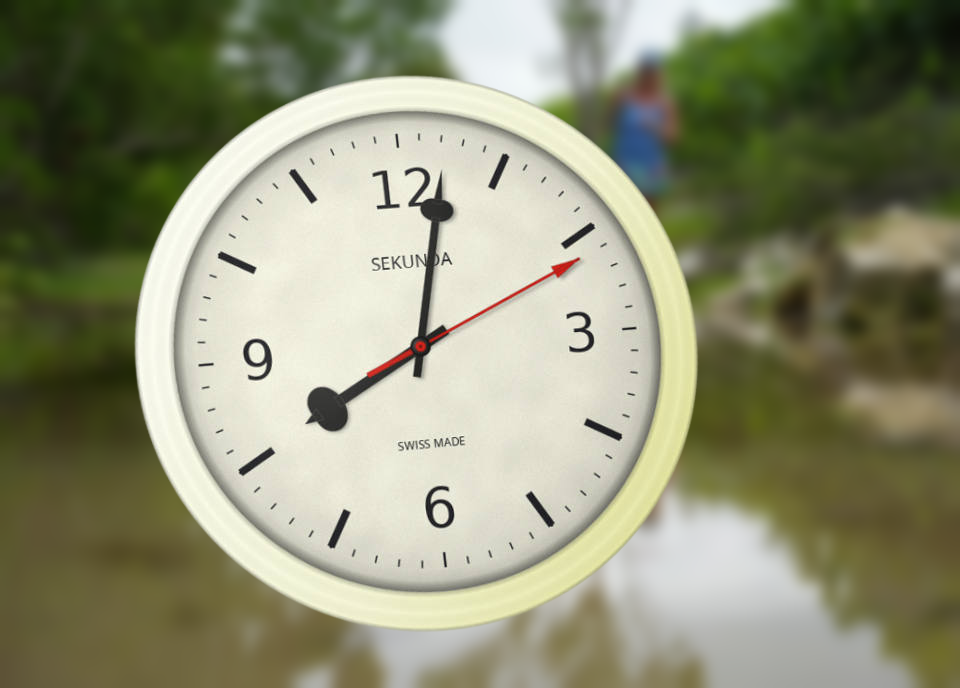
8h02m11s
